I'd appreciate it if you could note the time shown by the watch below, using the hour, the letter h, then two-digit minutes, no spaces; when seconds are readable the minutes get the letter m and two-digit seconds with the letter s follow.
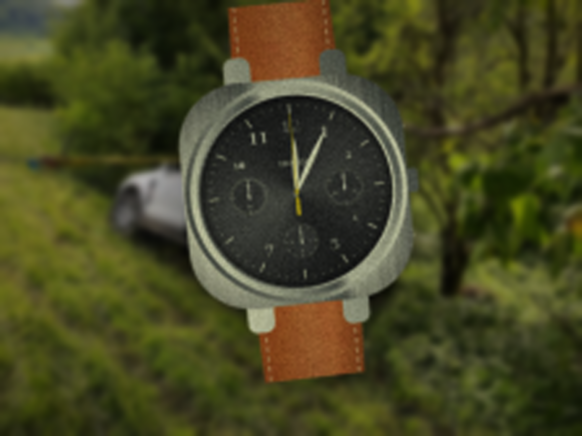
12h05
